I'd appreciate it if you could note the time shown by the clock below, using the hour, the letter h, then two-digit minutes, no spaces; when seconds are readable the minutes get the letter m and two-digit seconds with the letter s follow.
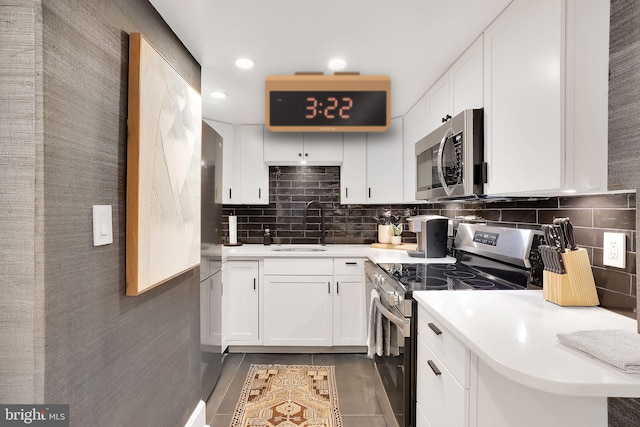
3h22
